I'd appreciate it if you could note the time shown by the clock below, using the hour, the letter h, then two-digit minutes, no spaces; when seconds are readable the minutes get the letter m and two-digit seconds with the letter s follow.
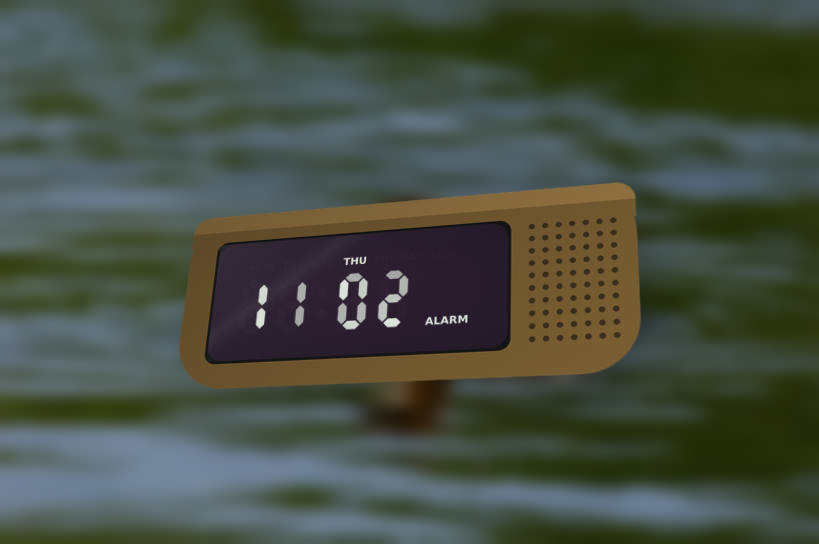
11h02
